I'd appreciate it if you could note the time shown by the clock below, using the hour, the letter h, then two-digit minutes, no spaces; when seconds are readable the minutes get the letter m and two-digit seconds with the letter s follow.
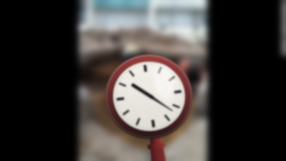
10h22
